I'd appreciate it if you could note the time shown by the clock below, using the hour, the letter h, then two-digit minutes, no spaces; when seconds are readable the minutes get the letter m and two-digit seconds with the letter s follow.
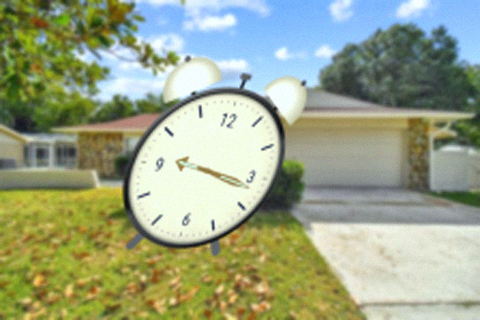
9h17
